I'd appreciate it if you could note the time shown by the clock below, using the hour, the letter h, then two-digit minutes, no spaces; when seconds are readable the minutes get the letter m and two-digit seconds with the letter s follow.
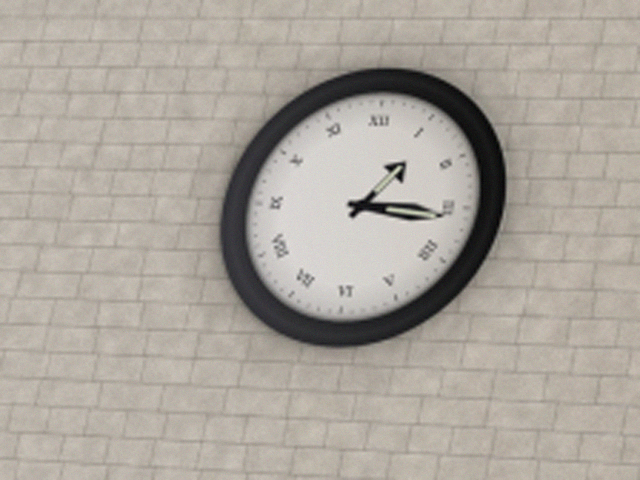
1h16
